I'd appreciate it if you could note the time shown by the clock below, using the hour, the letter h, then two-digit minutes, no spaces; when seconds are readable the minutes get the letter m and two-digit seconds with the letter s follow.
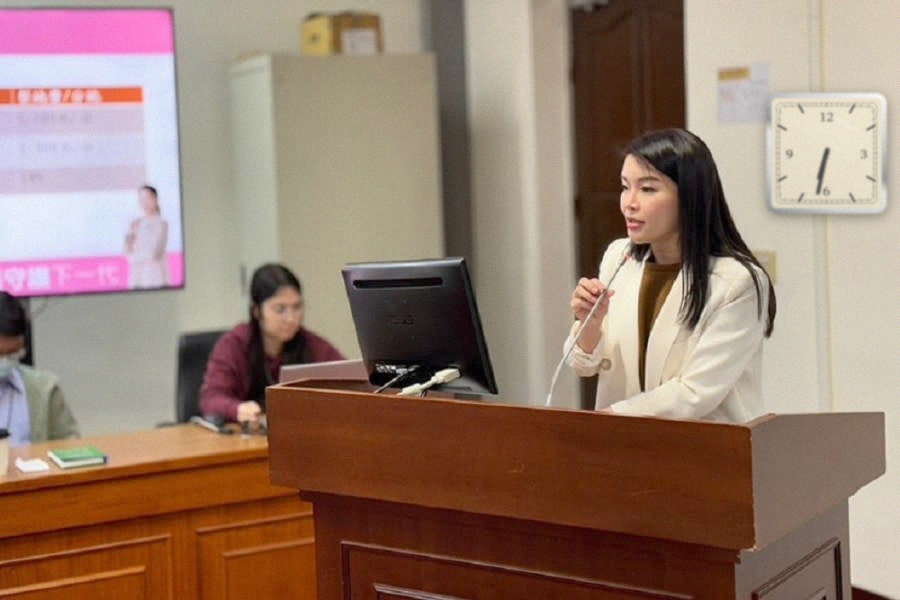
6h32
